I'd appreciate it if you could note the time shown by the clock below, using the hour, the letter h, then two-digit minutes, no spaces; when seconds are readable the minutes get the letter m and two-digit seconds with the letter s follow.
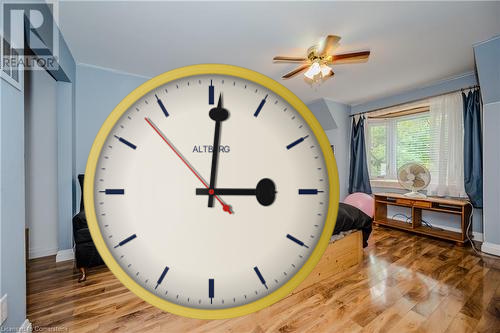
3h00m53s
